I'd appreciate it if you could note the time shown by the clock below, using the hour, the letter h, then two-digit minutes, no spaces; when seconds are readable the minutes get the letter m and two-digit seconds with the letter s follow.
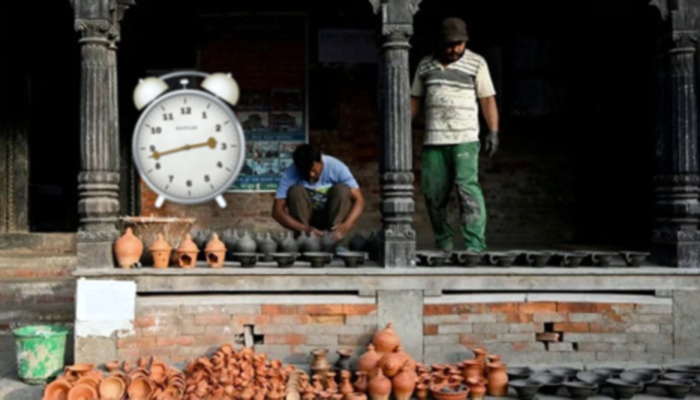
2h43
